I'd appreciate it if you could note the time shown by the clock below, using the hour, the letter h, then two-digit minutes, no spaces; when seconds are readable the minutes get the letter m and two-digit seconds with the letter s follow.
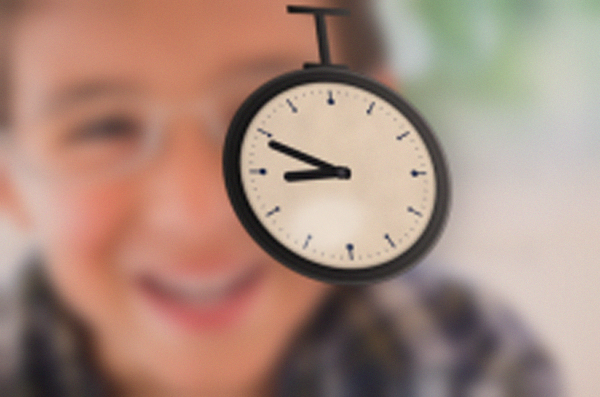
8h49
